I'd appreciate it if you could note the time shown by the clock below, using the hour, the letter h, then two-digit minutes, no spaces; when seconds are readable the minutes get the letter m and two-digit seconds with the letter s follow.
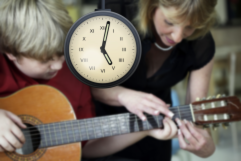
5h02
